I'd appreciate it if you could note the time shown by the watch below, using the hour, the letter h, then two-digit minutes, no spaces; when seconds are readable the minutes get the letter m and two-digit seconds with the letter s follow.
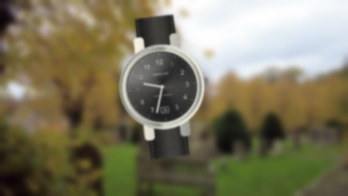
9h33
